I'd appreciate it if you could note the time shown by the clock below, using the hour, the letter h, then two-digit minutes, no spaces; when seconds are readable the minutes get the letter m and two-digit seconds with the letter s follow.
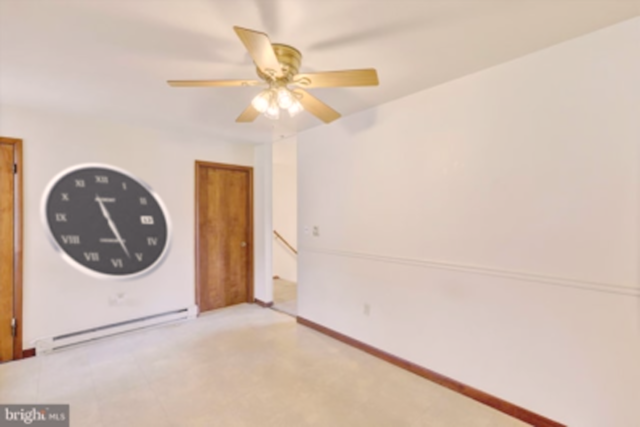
11h27
